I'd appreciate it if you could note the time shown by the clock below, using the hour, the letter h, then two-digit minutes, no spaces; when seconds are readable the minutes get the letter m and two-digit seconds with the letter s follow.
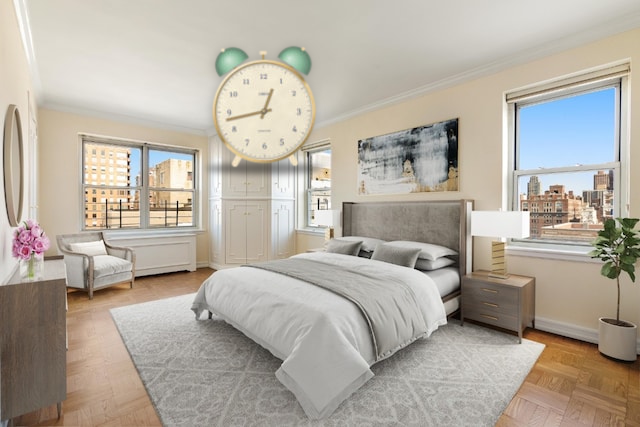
12h43
